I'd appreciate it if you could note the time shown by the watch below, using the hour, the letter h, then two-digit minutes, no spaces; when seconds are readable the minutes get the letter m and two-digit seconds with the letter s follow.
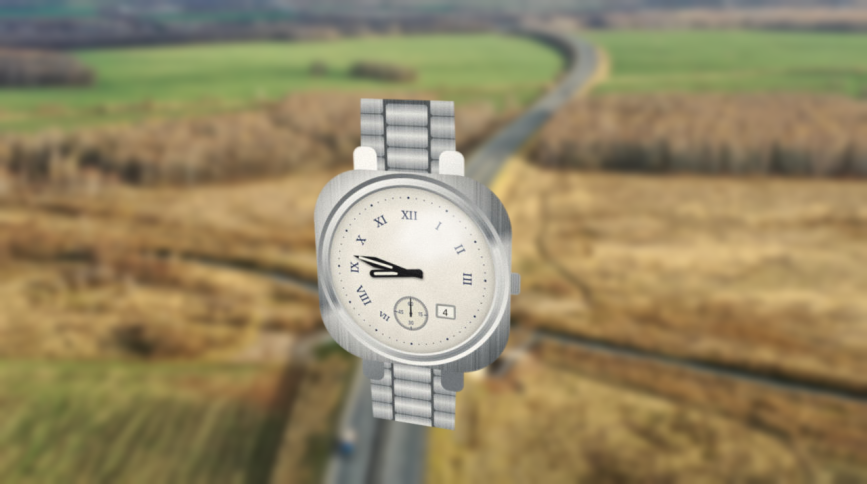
8h47
